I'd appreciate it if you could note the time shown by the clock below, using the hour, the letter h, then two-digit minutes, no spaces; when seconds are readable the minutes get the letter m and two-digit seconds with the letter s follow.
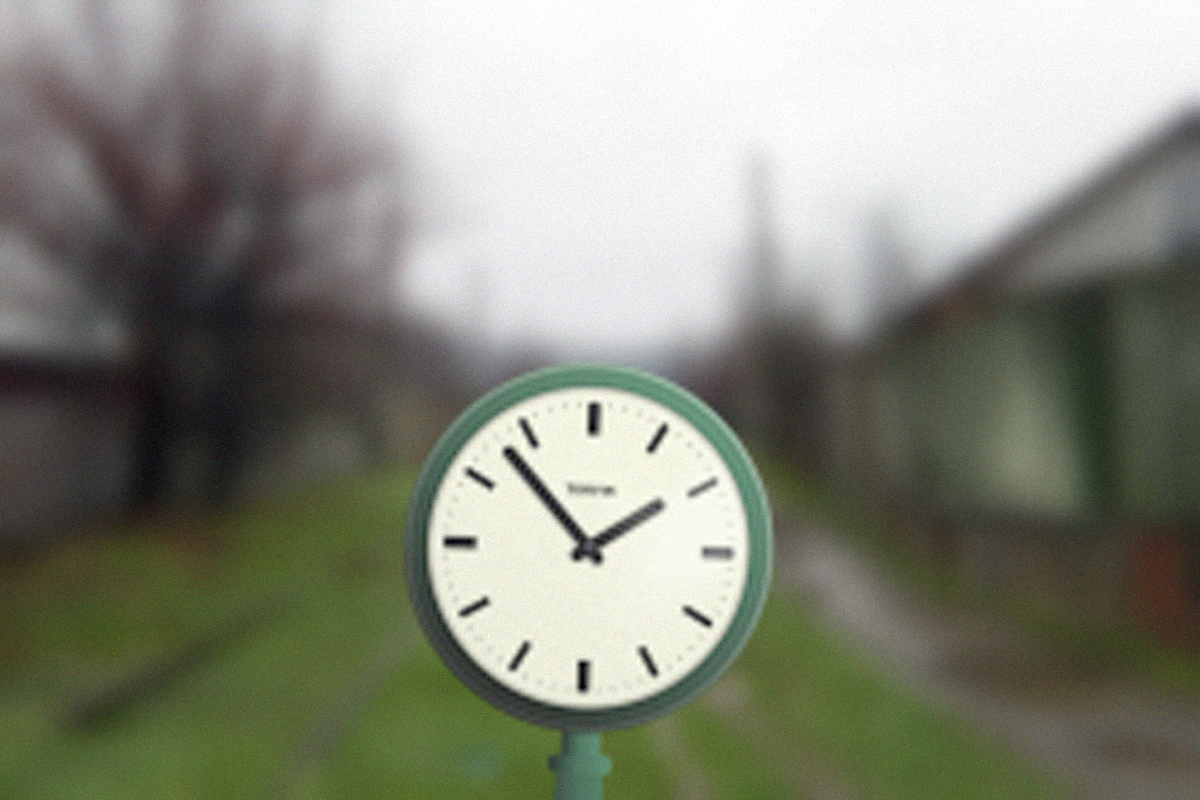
1h53
